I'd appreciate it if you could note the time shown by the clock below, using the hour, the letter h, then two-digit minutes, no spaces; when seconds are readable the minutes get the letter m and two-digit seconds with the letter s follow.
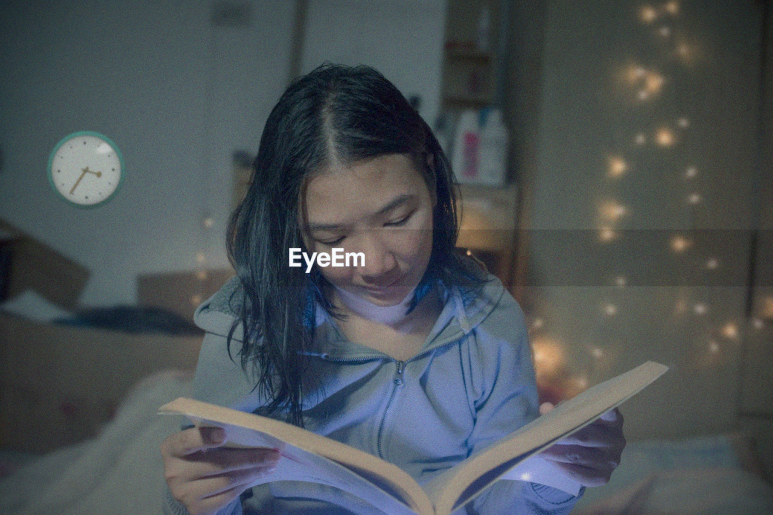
3h36
